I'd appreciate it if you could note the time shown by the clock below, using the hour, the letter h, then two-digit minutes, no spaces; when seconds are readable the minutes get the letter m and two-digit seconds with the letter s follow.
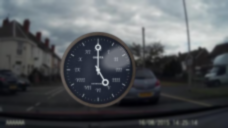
5h00
